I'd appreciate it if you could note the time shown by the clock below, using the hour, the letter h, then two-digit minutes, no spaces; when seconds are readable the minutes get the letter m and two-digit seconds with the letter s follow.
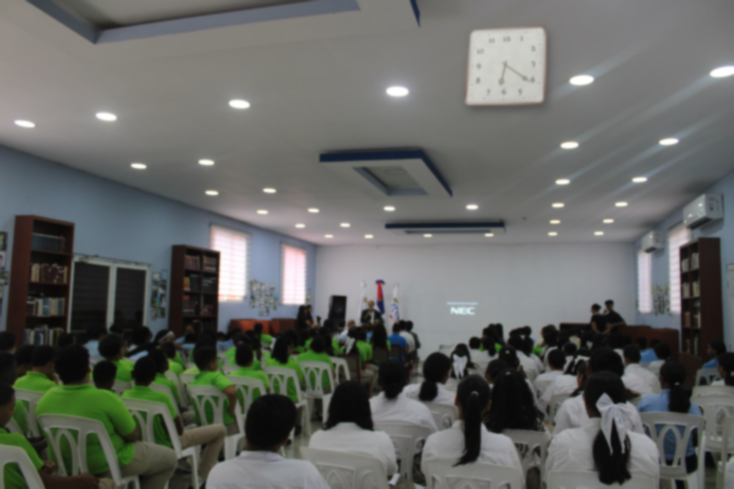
6h21
